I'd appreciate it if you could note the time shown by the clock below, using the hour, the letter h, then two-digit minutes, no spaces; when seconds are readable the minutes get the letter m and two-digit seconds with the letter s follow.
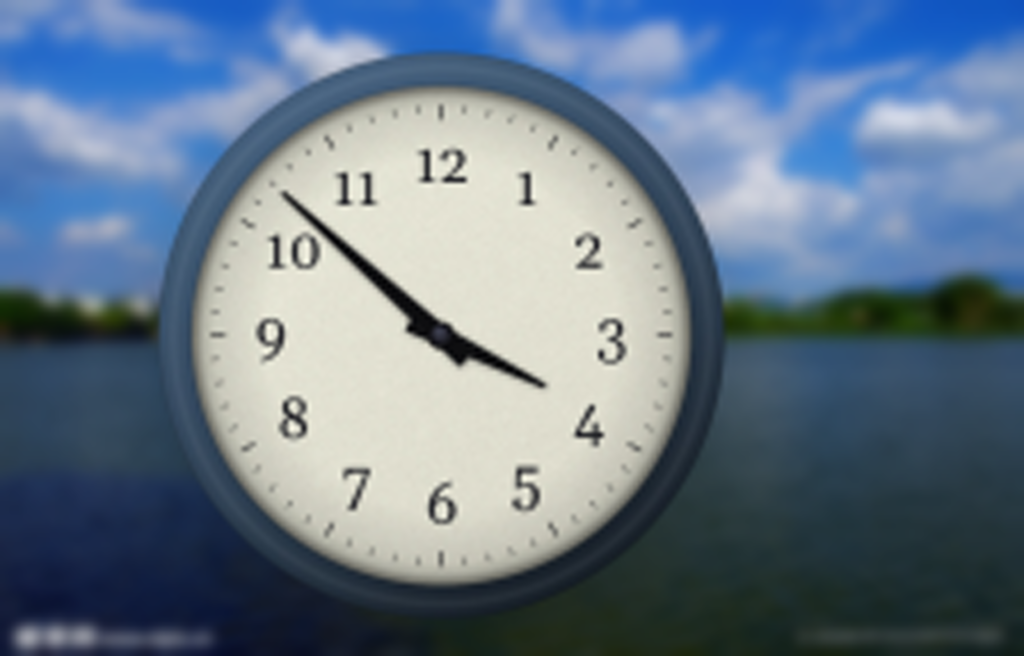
3h52
